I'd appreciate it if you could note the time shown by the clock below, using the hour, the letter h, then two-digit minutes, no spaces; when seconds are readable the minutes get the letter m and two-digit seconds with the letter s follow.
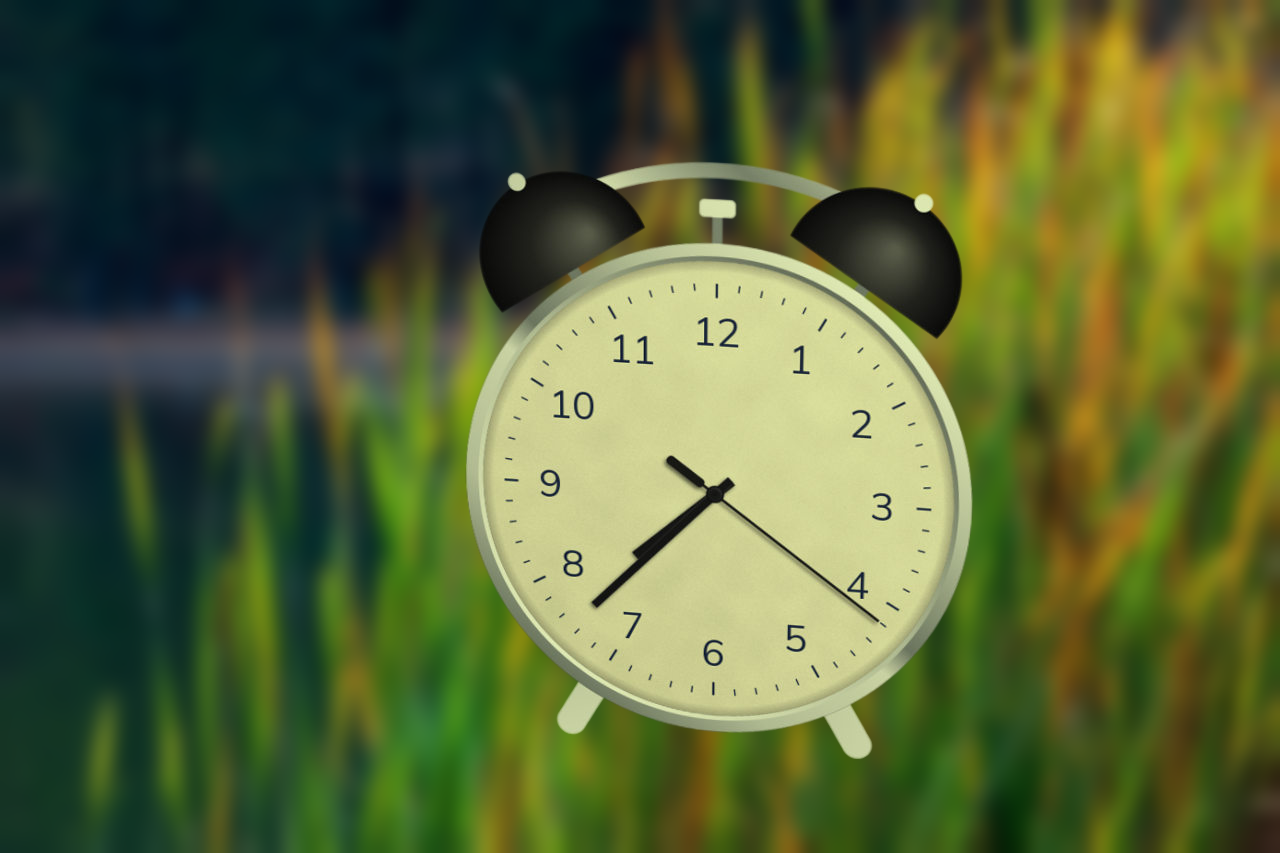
7h37m21s
